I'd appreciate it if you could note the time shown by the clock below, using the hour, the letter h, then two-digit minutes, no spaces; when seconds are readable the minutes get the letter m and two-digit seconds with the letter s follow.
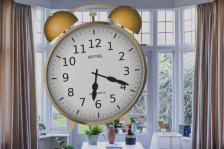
6h19
